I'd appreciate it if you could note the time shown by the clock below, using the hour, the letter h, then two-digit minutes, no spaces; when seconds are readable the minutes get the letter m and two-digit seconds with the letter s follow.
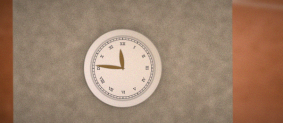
11h46
